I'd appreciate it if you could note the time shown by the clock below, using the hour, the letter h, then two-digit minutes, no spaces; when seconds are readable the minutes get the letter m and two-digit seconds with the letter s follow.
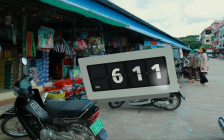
6h11
